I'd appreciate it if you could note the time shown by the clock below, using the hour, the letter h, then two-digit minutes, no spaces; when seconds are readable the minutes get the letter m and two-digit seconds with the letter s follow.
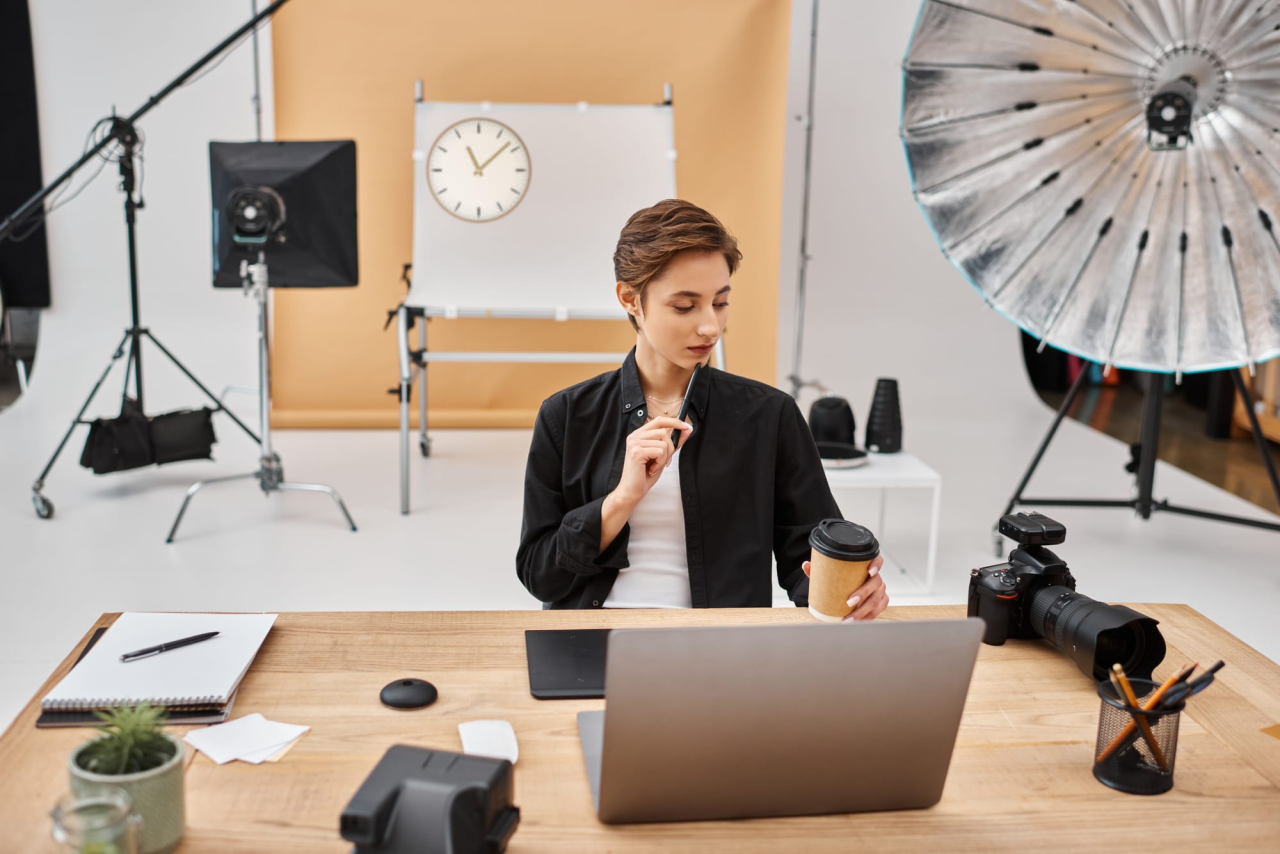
11h08
